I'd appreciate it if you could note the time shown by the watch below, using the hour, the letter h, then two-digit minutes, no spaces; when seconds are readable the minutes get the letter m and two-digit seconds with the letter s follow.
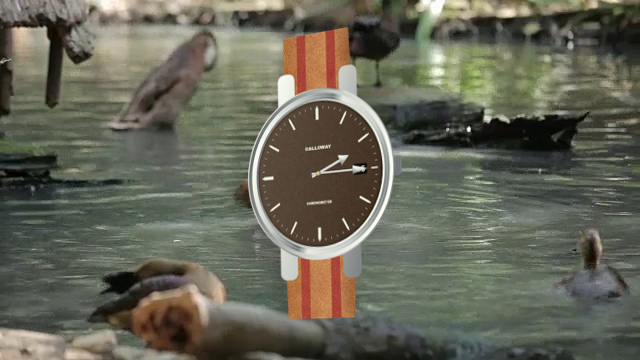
2h15
